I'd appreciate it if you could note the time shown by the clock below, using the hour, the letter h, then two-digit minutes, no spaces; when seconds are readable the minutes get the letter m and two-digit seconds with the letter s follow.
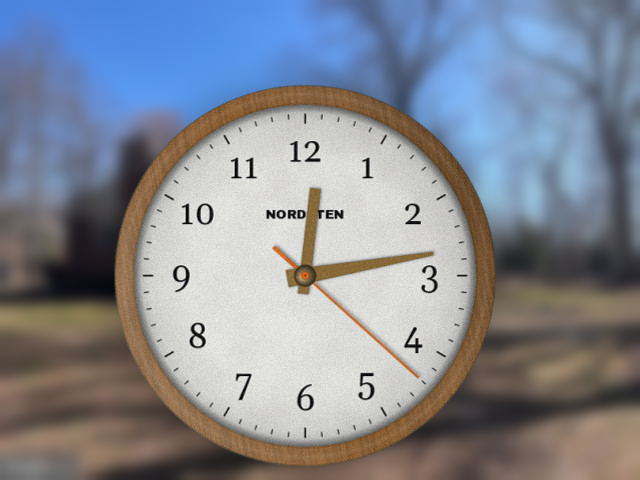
12h13m22s
